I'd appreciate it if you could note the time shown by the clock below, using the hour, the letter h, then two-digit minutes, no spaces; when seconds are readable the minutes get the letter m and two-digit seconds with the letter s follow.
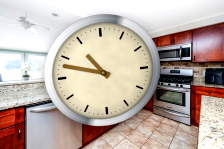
10h48
